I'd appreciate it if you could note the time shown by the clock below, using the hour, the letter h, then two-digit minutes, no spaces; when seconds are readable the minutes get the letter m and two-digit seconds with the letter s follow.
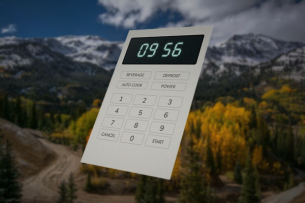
9h56
